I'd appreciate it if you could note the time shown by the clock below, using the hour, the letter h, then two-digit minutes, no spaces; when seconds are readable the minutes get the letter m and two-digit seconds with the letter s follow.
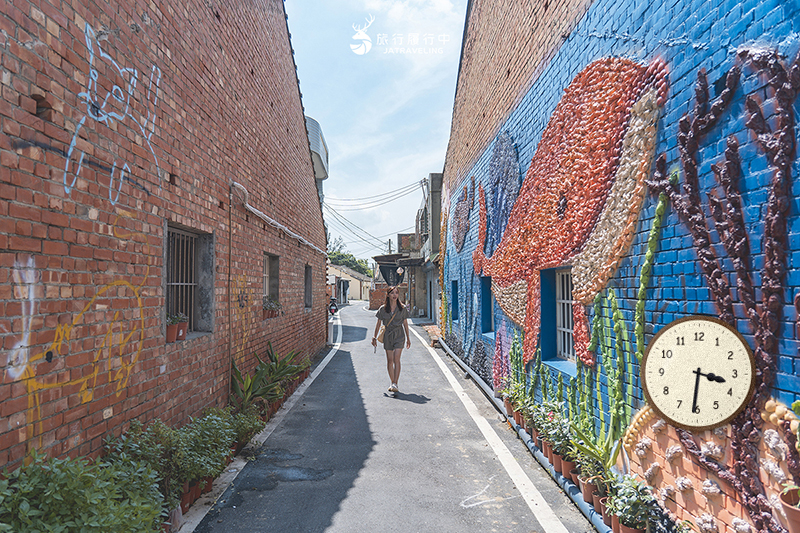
3h31
